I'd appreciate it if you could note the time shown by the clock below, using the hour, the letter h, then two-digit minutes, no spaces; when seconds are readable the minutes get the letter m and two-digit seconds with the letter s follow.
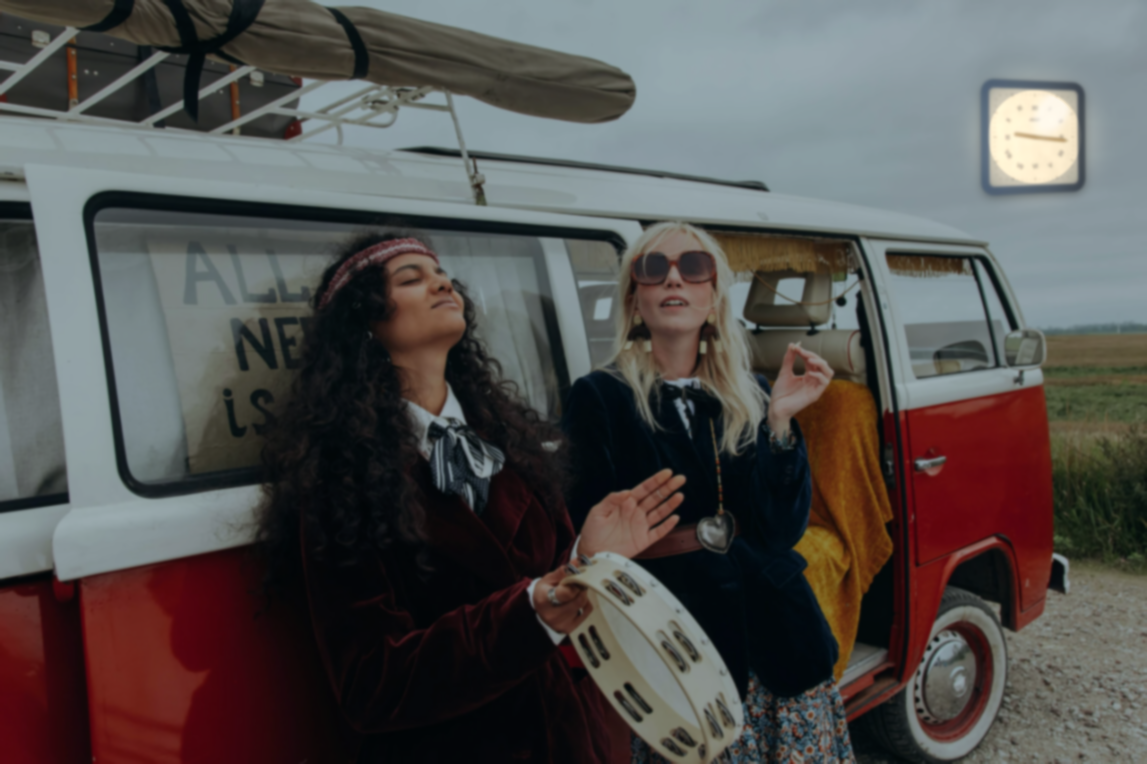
9h16
